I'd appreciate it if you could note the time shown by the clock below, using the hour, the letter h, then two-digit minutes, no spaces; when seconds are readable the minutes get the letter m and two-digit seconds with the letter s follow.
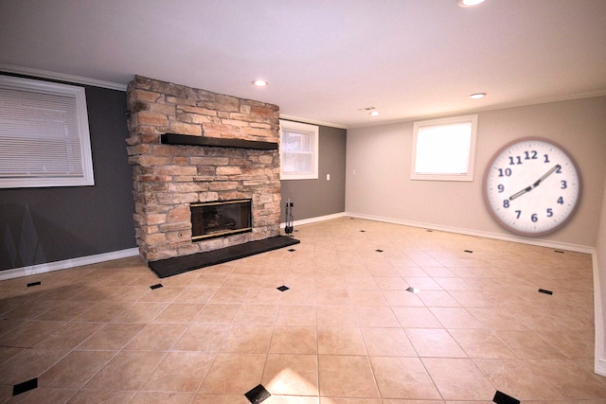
8h09
